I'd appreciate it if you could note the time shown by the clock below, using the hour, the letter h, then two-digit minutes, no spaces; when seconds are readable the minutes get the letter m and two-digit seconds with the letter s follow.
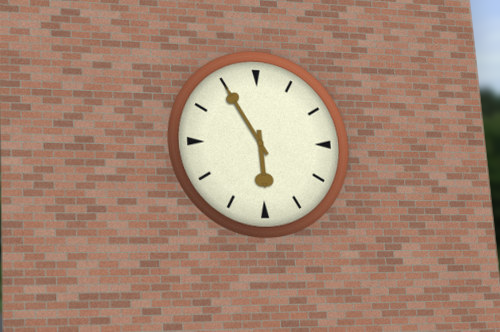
5h55
